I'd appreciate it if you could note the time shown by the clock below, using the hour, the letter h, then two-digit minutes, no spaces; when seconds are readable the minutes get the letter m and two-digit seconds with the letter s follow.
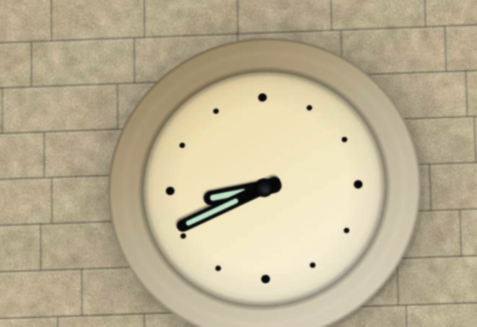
8h41
